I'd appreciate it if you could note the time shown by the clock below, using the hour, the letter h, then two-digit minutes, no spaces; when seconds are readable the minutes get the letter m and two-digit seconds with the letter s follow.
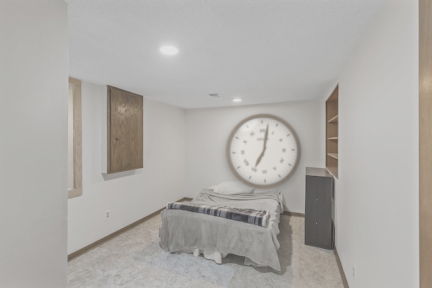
7h02
